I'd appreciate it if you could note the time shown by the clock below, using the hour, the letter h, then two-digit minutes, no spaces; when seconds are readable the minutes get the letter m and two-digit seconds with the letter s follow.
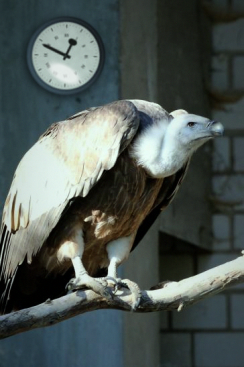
12h49
